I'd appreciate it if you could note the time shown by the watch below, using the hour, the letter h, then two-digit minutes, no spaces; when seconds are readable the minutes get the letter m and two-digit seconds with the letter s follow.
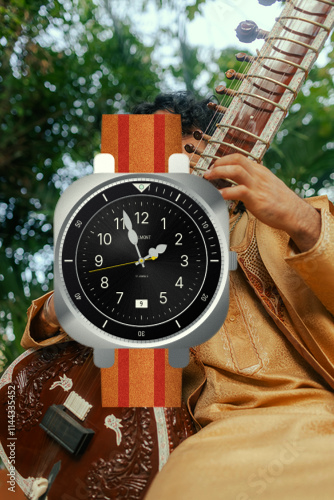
1h56m43s
